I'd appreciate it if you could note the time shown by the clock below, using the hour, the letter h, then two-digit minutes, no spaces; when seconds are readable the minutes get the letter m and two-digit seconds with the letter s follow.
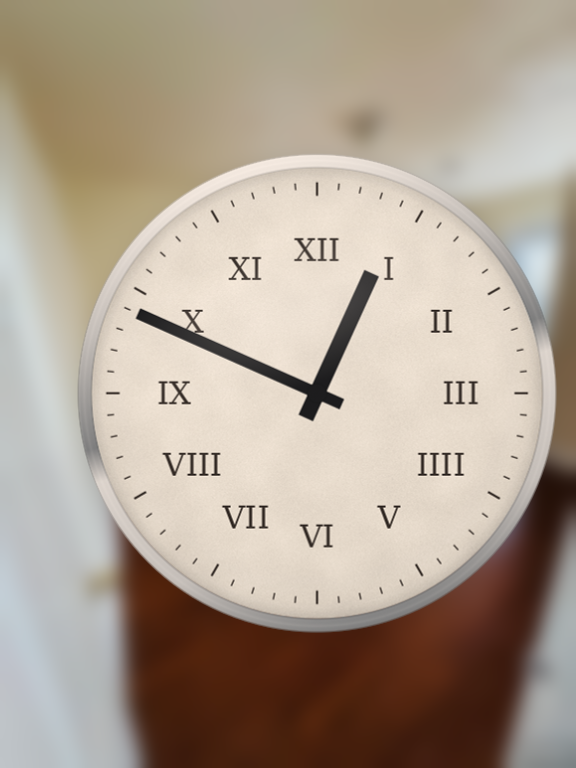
12h49
